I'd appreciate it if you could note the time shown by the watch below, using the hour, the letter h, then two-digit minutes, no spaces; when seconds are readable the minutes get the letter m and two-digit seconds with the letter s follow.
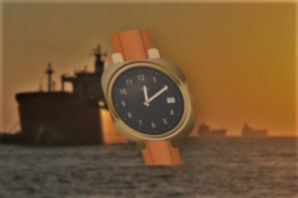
12h10
